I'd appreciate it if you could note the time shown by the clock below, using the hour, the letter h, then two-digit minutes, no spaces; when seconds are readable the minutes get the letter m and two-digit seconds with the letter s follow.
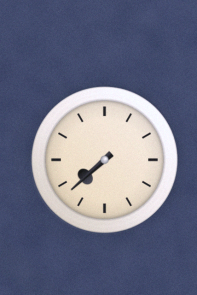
7h38
